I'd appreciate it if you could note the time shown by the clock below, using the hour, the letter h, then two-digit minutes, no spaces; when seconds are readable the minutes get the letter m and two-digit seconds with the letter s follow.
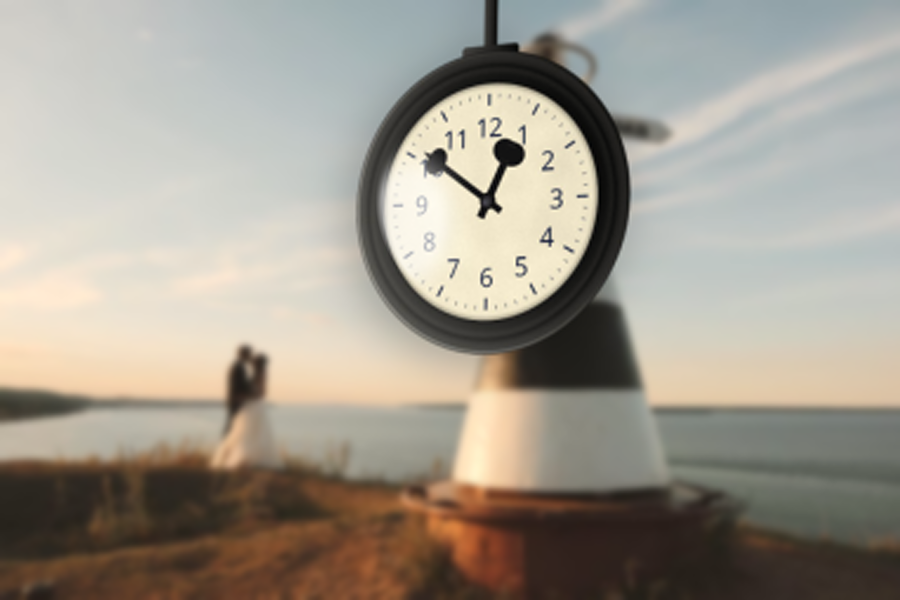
12h51
